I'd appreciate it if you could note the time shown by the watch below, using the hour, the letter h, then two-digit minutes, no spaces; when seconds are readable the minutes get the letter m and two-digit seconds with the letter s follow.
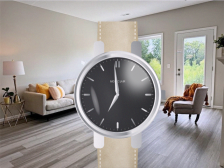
6h59
